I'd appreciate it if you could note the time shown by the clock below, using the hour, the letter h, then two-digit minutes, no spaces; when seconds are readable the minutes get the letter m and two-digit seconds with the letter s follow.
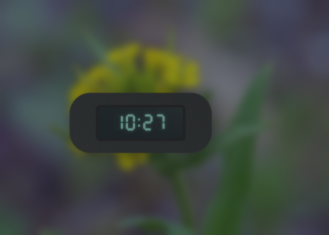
10h27
